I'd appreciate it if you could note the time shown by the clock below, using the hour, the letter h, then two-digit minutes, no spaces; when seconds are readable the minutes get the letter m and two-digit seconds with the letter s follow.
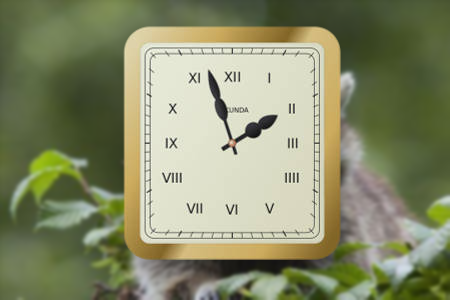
1h57
